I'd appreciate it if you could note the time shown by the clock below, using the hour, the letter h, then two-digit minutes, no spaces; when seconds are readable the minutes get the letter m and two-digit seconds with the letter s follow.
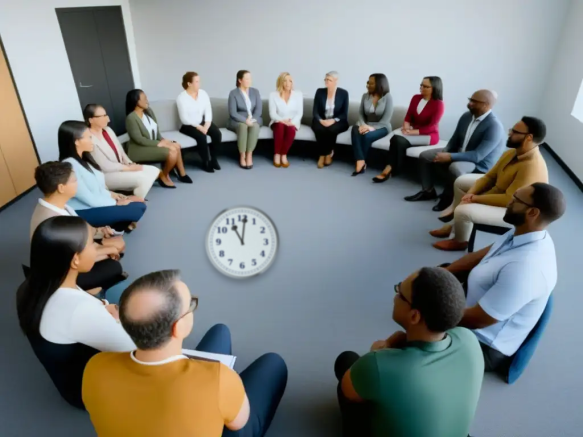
11h01
